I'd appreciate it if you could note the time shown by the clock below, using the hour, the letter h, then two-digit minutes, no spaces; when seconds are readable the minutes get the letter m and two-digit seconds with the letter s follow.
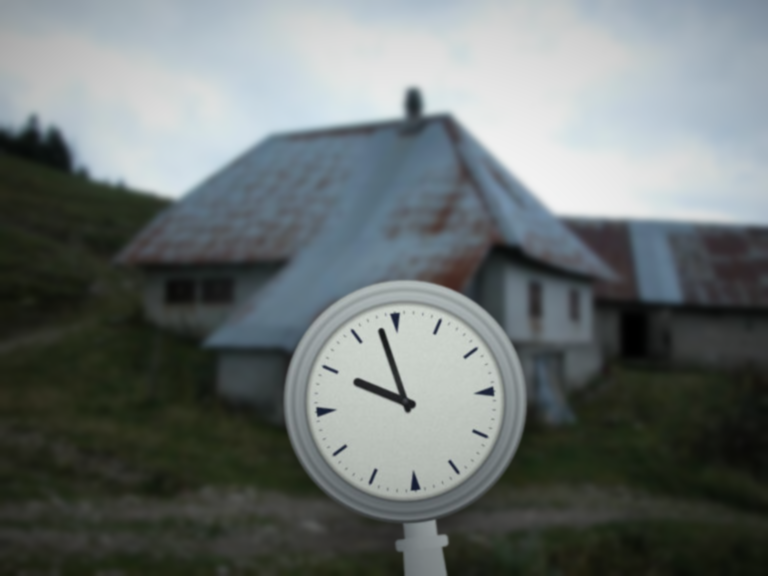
9h58
